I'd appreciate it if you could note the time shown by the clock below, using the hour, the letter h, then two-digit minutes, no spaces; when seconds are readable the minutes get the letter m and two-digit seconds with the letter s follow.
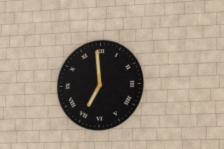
6h59
